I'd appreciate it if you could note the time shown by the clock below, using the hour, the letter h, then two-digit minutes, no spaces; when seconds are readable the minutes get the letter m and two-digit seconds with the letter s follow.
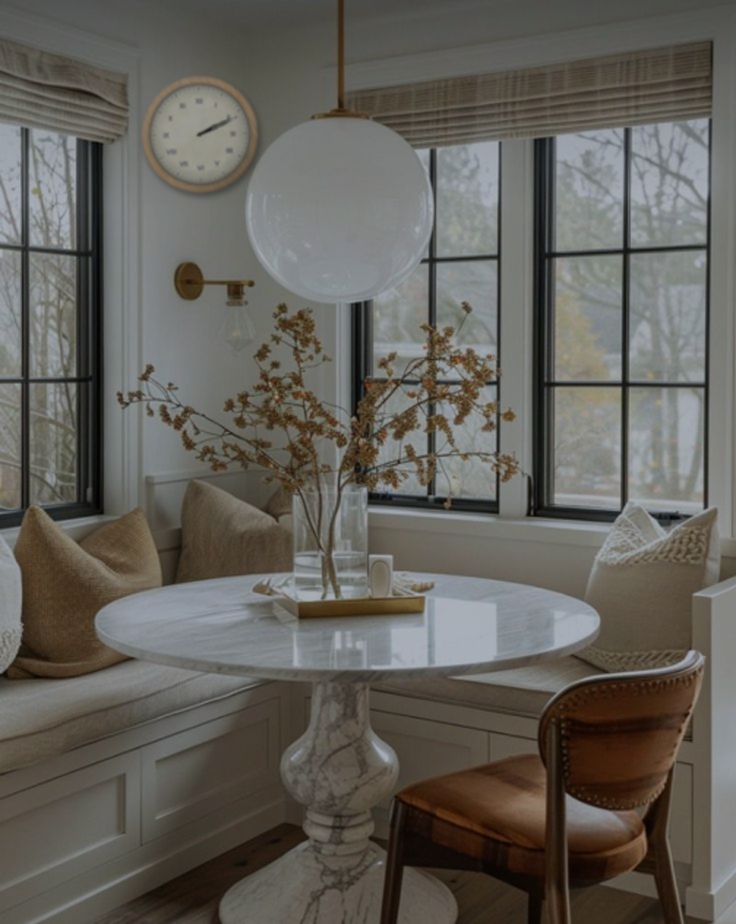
2h11
